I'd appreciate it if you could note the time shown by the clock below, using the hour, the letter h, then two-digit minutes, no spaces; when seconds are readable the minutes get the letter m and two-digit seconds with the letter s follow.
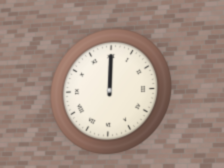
12h00
